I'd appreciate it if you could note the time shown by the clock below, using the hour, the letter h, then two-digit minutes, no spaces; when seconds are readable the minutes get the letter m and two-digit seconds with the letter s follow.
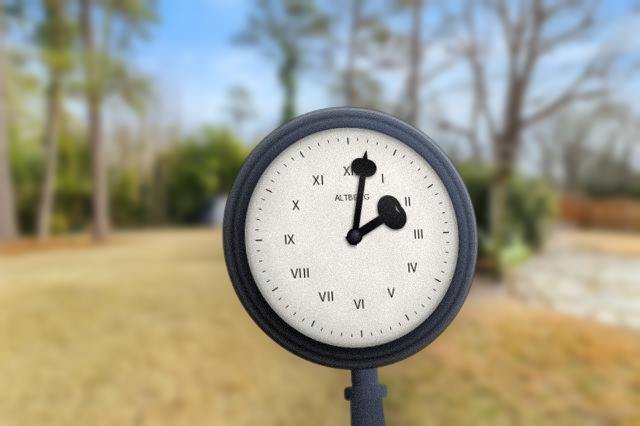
2h02
